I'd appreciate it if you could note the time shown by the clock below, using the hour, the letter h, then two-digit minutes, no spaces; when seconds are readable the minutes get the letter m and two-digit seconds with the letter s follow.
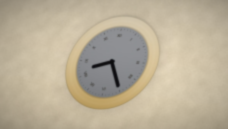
8h25
